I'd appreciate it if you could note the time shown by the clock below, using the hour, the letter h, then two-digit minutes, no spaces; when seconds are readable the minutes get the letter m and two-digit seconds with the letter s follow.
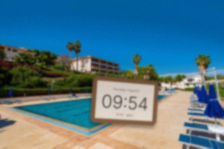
9h54
